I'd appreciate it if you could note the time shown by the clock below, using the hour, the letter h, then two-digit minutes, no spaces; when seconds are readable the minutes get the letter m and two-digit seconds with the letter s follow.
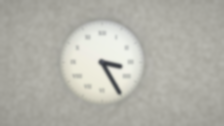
3h25
